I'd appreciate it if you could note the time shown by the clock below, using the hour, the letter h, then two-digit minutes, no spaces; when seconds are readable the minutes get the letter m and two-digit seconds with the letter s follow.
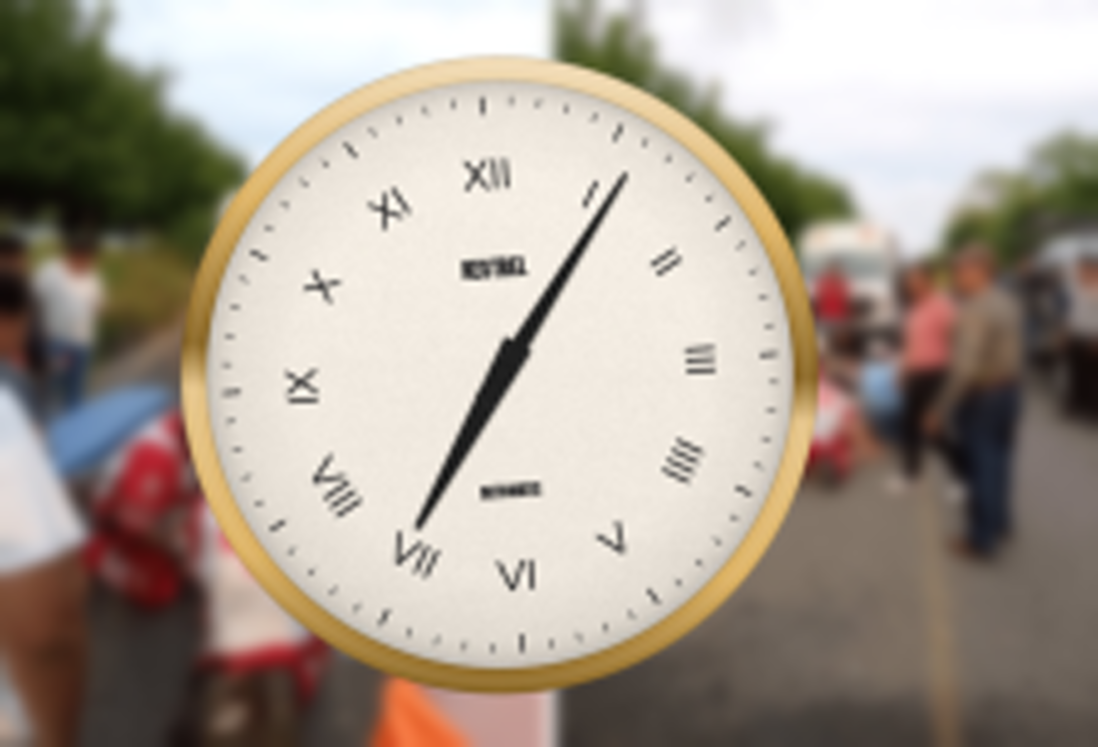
7h06
